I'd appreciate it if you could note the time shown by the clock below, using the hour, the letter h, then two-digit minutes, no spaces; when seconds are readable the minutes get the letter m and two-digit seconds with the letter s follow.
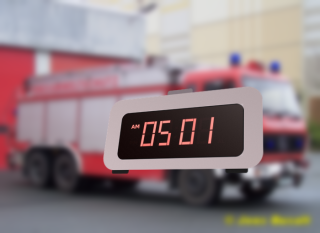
5h01
